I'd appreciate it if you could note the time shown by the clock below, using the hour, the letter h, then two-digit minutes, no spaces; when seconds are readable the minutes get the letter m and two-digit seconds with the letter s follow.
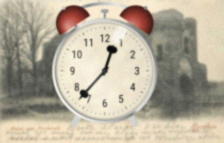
12h37
